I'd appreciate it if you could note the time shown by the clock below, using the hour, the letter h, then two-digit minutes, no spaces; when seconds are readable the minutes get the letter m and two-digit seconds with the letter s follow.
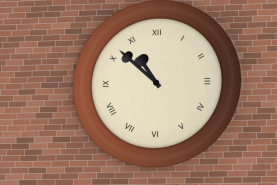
10h52
